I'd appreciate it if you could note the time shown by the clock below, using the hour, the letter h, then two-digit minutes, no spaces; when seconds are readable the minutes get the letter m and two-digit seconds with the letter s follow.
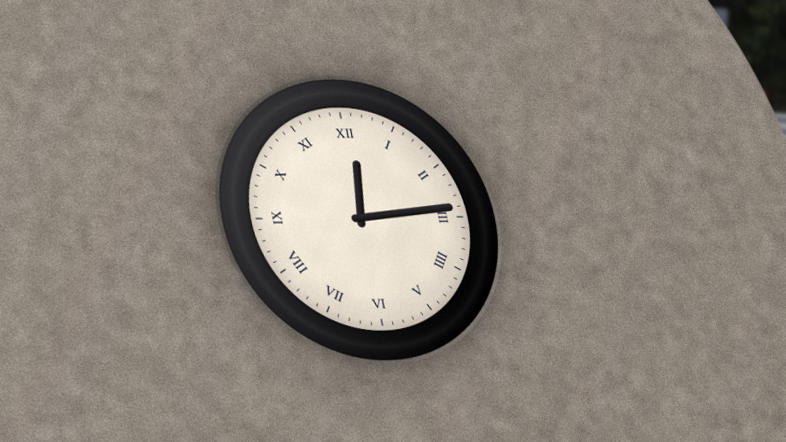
12h14
